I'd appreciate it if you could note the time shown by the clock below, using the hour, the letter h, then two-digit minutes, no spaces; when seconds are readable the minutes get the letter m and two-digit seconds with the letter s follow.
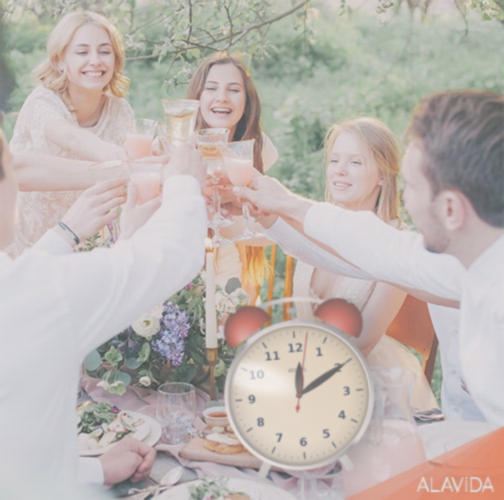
12h10m02s
